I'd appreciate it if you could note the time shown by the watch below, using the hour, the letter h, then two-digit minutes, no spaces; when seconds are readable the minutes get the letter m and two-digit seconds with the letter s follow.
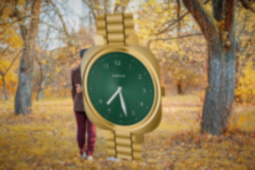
7h28
